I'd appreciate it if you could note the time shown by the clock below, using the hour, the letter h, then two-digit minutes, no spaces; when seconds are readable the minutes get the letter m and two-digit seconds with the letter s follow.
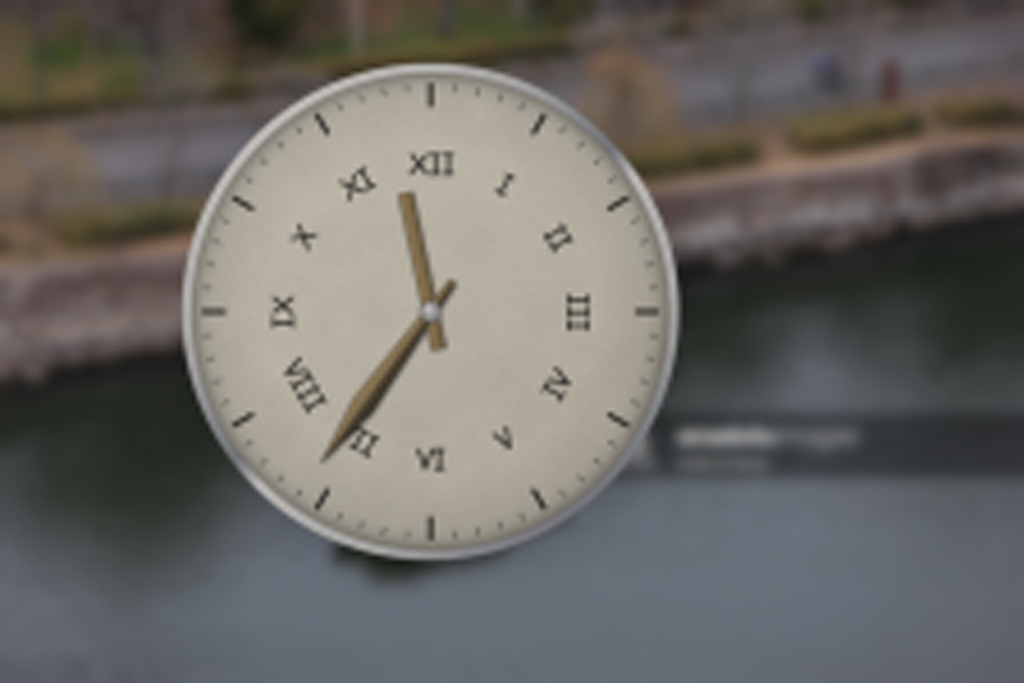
11h36
